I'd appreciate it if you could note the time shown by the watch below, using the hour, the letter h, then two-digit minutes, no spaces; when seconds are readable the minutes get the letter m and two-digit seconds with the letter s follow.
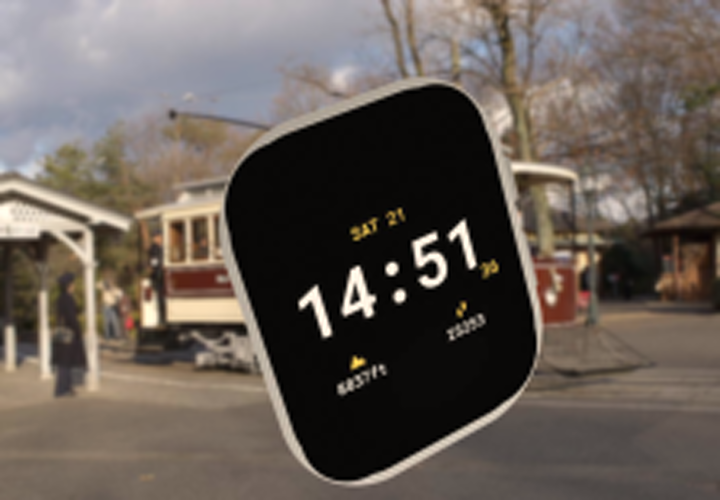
14h51
